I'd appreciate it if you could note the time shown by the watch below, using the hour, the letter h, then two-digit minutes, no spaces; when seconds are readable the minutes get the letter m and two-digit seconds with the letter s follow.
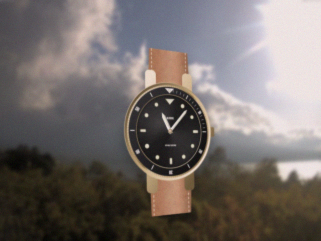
11h07
